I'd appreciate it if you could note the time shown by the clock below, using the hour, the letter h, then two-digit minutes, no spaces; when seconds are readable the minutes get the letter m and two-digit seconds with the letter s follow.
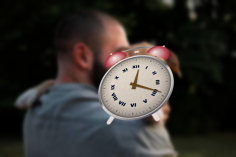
12h19
